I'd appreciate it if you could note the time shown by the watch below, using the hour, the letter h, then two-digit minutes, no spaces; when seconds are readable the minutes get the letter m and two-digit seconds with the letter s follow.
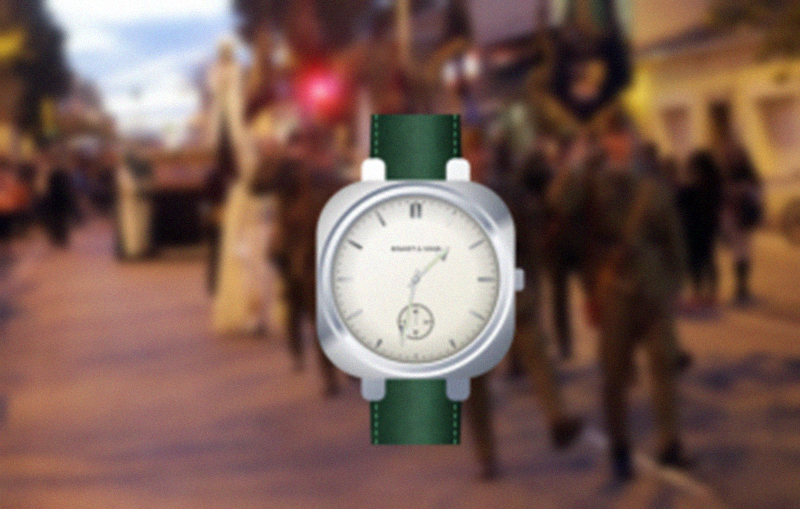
1h32
